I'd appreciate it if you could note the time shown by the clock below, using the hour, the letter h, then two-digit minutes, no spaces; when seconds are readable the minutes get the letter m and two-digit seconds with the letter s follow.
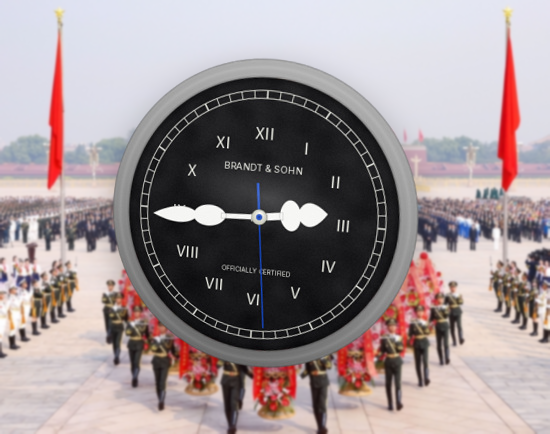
2h44m29s
